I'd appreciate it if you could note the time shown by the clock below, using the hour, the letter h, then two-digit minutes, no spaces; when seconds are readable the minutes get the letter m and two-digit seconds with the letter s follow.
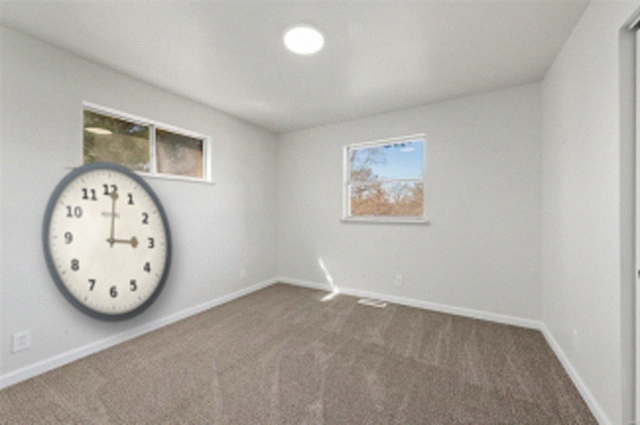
3h01
